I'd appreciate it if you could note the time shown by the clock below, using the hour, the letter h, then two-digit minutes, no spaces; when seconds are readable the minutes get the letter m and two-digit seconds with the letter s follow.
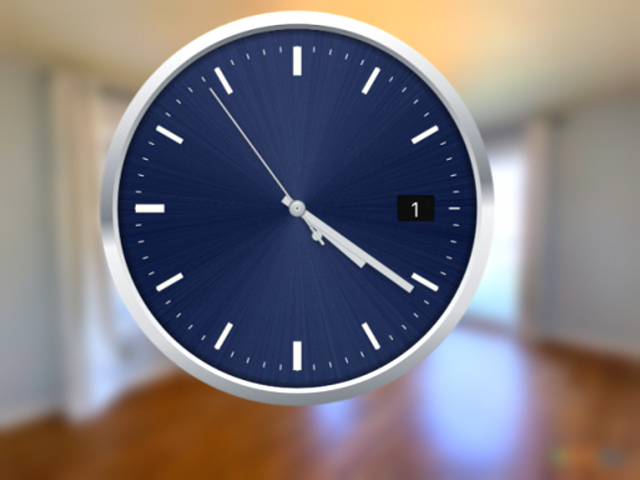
4h20m54s
